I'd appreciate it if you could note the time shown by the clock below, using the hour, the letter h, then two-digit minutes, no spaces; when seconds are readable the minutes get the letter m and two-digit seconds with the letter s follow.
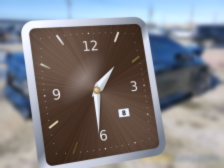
1h31
